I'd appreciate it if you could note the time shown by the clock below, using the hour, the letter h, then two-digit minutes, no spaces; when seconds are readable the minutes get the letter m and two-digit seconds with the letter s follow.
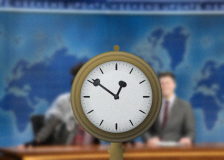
12h51
